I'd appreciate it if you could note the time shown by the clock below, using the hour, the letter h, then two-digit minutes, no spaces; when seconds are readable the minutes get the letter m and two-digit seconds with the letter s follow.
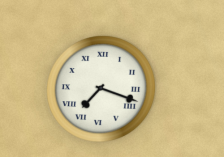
7h18
